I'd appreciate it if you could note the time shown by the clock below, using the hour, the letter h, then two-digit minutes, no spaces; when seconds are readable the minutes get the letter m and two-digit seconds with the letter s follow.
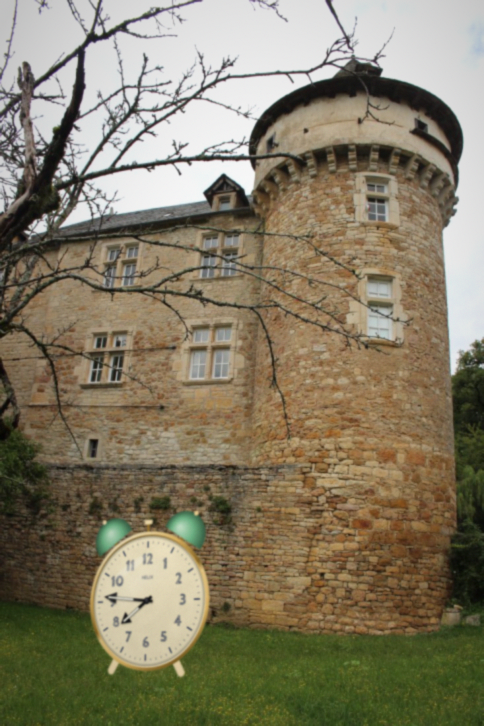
7h46
